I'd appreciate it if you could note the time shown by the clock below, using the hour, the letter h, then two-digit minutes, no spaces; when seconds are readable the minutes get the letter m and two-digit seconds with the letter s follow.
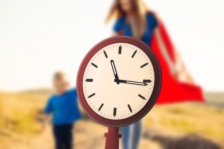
11h16
